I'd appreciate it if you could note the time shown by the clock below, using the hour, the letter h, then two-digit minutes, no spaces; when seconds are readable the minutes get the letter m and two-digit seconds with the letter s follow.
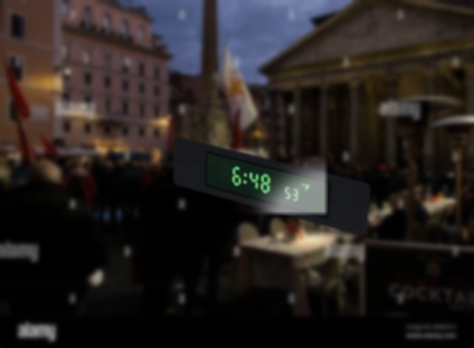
6h48
